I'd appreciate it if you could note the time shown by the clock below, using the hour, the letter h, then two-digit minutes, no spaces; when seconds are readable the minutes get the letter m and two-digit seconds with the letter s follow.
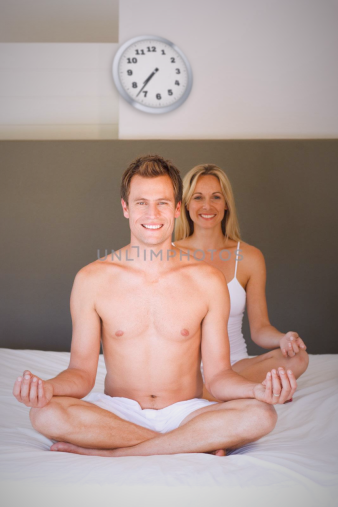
7h37
